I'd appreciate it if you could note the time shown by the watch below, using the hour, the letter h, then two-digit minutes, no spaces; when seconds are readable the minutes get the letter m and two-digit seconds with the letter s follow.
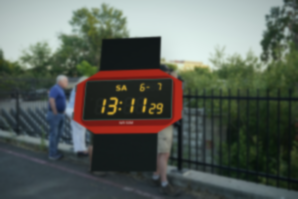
13h11m29s
